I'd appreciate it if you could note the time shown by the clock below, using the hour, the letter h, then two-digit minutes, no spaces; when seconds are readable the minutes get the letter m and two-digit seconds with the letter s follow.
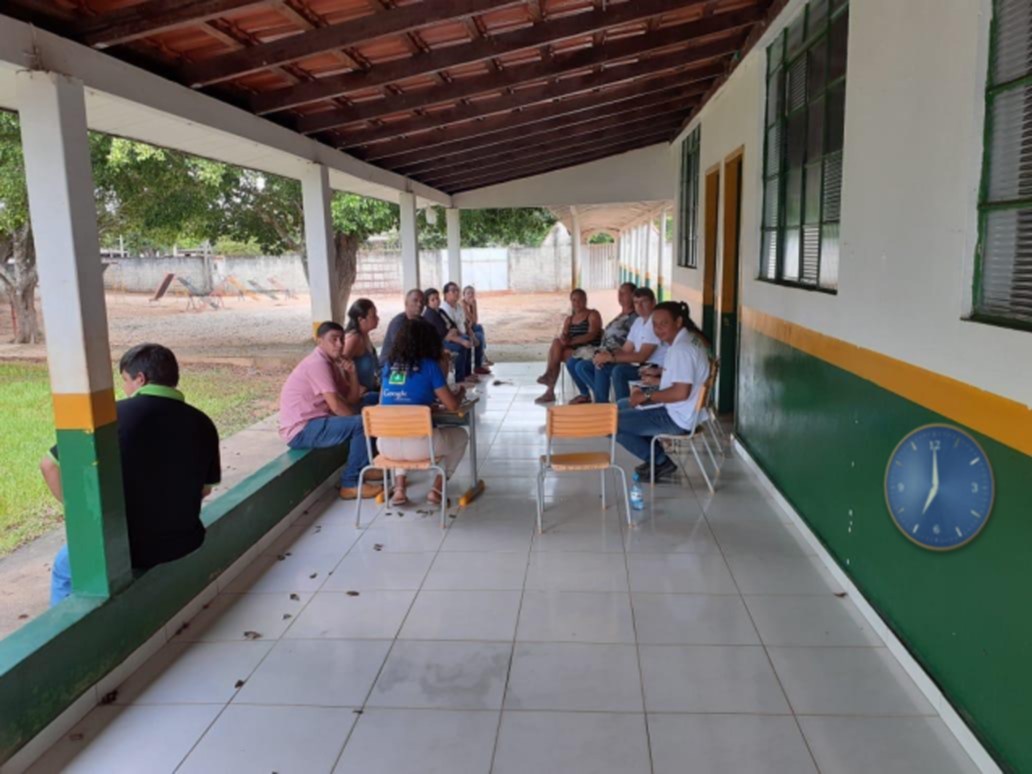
7h00
